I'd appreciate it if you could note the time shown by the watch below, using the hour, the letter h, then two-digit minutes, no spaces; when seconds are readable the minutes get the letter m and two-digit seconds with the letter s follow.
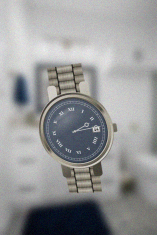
2h14
